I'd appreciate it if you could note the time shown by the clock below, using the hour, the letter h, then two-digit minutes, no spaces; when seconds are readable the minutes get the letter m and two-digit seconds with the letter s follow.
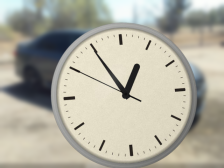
12h54m50s
